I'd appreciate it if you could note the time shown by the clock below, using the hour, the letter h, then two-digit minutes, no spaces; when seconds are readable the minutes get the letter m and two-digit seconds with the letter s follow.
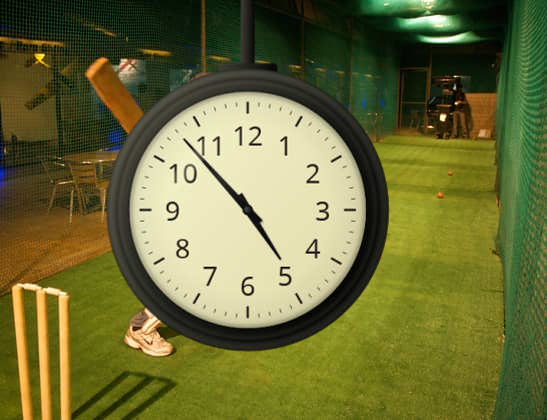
4h53
